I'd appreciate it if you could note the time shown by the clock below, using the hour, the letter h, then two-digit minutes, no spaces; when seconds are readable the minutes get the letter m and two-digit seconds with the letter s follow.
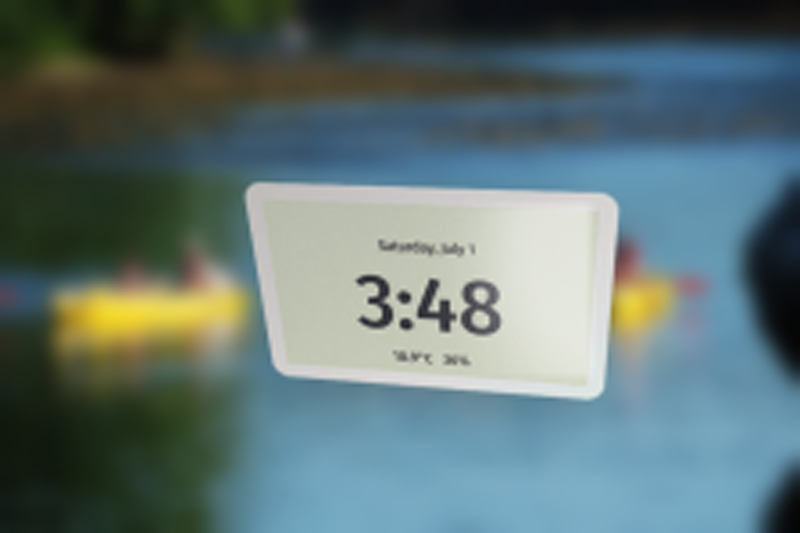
3h48
